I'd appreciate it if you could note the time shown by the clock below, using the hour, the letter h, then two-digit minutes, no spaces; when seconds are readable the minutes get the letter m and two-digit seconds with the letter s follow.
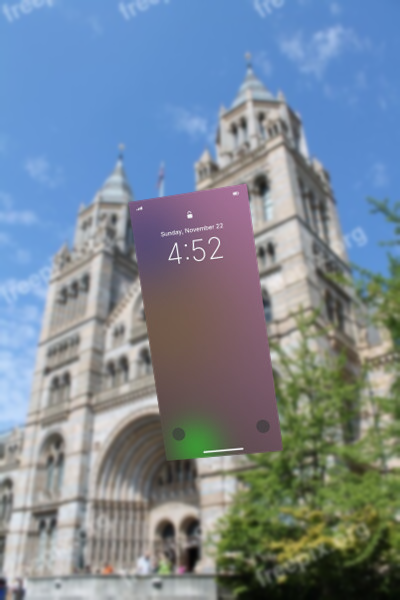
4h52
